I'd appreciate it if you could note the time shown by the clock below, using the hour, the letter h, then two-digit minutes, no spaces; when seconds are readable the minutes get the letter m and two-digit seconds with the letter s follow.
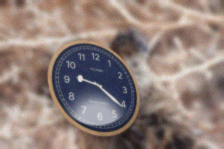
9h21
